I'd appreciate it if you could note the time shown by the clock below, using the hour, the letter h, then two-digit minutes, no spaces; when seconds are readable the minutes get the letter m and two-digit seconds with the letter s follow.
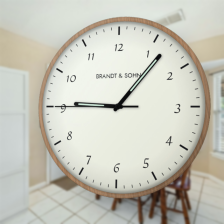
9h06m45s
